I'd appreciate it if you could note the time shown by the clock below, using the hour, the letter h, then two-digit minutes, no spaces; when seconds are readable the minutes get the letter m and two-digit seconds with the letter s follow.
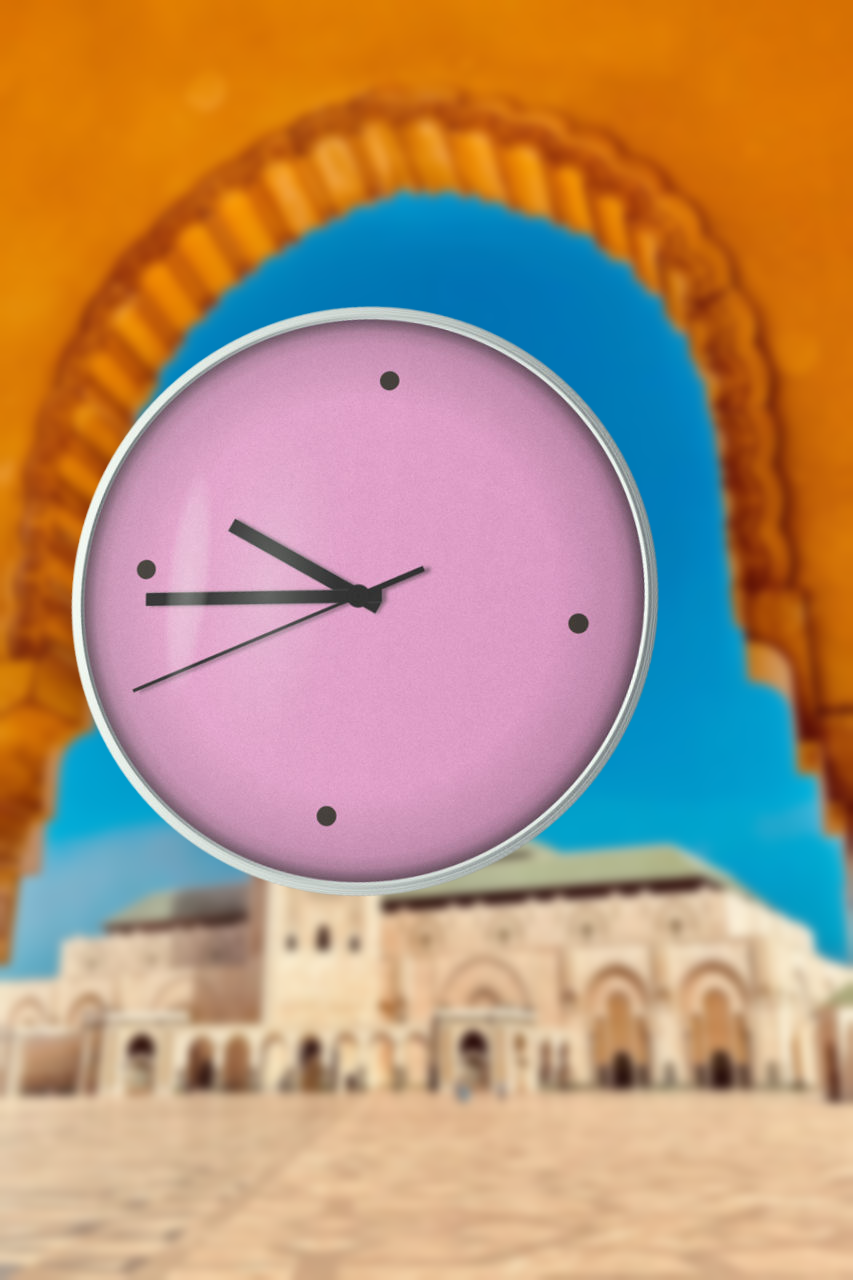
9h43m40s
